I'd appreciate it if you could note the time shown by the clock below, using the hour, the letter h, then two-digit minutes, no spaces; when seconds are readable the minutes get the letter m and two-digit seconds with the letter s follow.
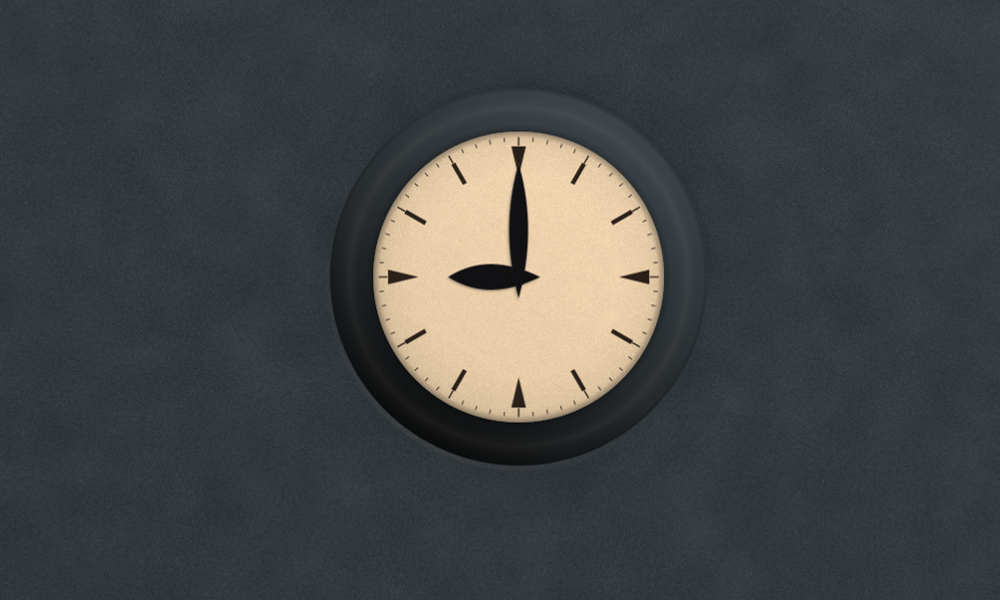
9h00
